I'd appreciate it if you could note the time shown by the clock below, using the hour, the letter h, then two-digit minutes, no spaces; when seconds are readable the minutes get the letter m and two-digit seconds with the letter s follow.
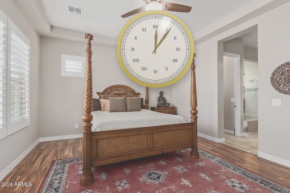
12h06
